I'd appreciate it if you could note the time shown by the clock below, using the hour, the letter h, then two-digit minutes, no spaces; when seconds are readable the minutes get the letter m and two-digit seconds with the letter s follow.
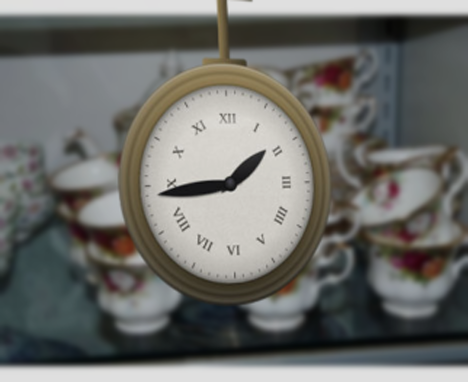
1h44
